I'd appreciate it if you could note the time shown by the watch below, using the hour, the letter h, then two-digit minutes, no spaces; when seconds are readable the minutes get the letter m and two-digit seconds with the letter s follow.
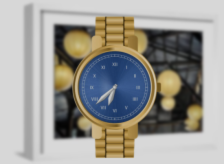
6h38
